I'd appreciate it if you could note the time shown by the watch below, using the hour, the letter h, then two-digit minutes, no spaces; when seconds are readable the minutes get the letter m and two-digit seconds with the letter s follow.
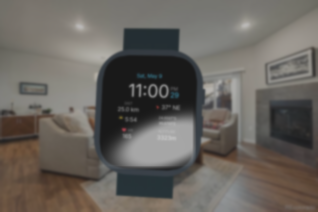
11h00
